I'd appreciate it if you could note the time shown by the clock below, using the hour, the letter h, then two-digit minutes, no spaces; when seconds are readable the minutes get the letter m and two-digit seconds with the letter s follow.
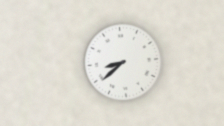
8h39
